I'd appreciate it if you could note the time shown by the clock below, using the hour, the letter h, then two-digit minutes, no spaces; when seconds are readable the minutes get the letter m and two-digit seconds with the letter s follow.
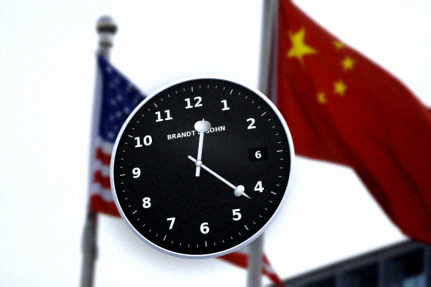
12h22
